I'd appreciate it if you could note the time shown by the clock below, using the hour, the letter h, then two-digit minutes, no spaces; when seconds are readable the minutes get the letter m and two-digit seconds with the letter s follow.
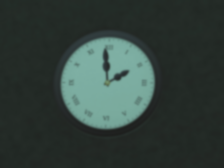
1h59
